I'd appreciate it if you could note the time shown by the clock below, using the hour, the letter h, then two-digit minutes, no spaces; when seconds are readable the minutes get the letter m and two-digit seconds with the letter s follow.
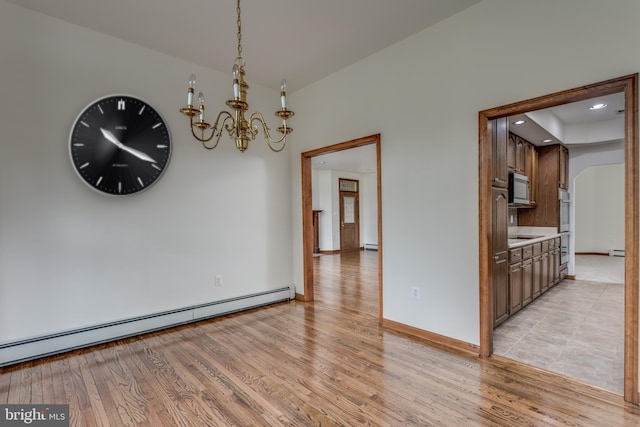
10h19
